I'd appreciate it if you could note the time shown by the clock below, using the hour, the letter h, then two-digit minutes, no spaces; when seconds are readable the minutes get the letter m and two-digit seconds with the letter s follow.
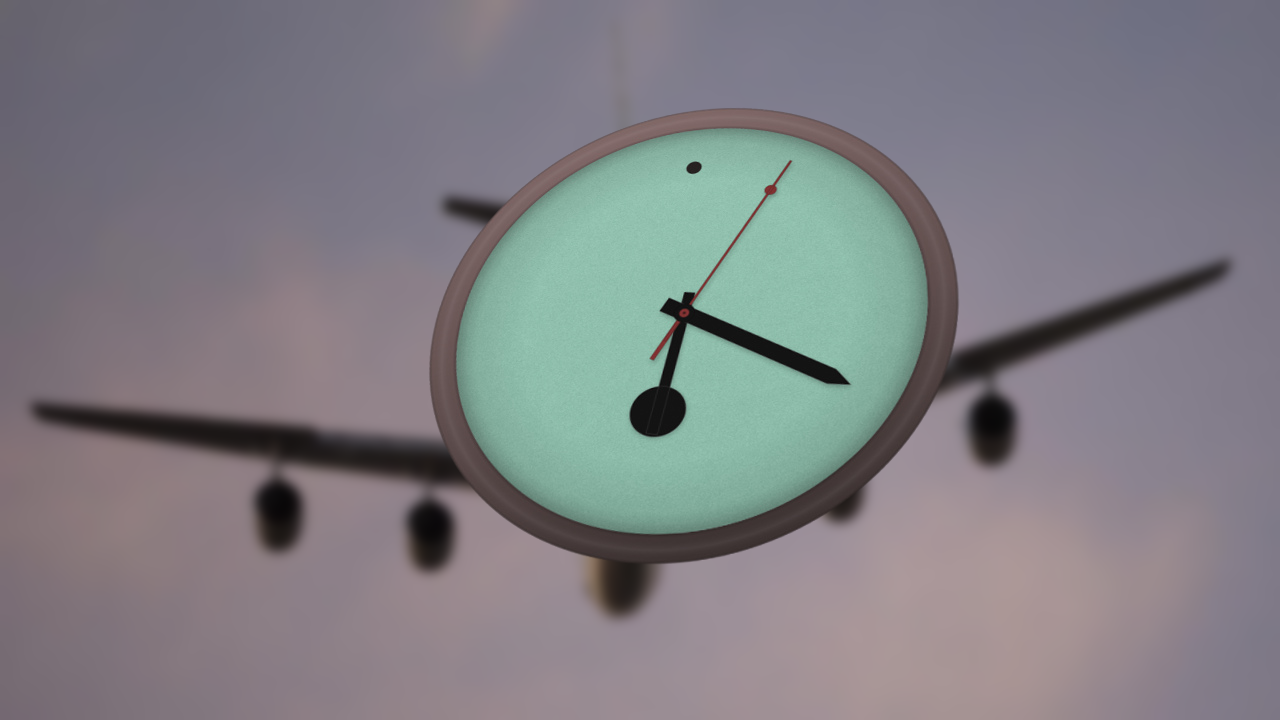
6h20m05s
